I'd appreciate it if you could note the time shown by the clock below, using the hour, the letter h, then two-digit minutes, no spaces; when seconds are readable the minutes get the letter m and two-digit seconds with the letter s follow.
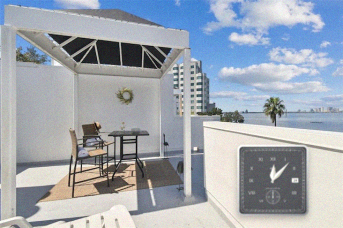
12h07
